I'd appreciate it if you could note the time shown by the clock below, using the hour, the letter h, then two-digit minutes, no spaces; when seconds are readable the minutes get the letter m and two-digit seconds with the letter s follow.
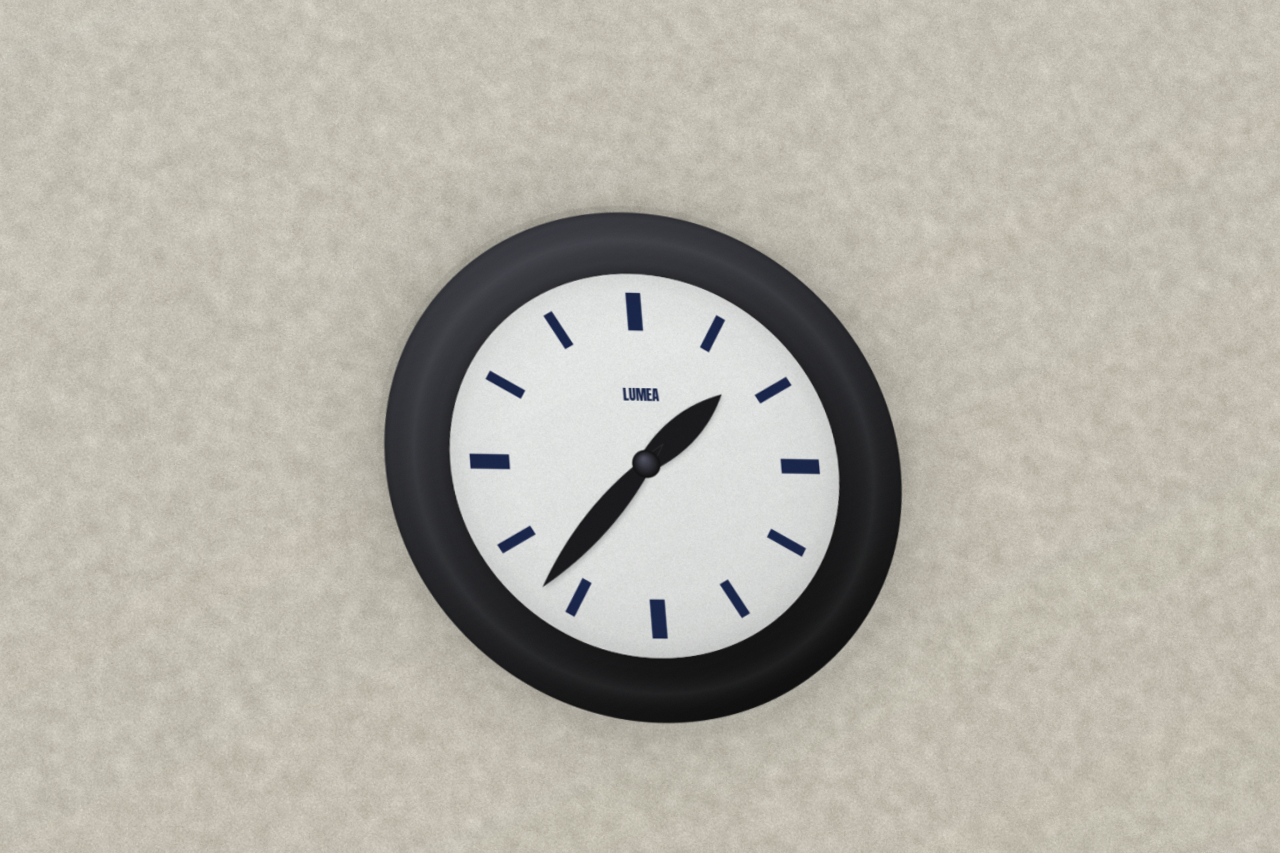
1h37
